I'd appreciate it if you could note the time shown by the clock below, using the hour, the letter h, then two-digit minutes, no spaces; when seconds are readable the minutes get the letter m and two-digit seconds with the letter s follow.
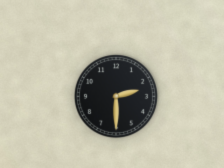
2h30
